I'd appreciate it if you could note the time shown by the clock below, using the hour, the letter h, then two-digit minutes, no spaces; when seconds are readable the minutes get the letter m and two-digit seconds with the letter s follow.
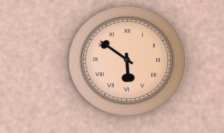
5h51
